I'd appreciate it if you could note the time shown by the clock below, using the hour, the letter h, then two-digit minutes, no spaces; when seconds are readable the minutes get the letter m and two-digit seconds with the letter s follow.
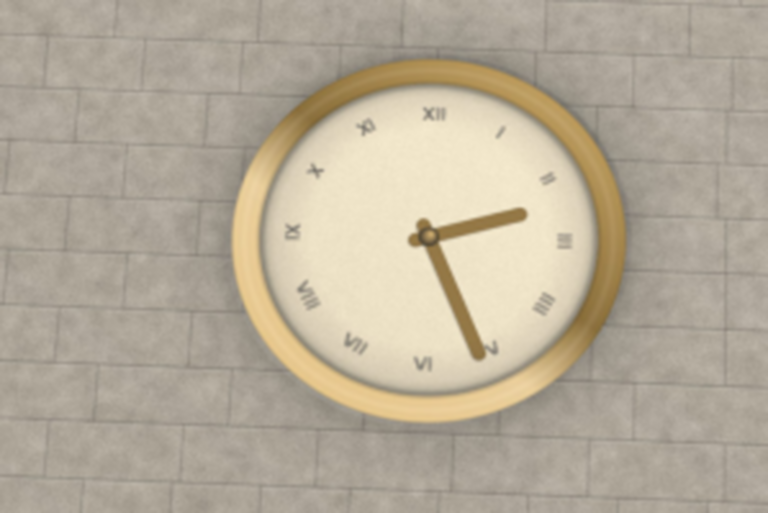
2h26
